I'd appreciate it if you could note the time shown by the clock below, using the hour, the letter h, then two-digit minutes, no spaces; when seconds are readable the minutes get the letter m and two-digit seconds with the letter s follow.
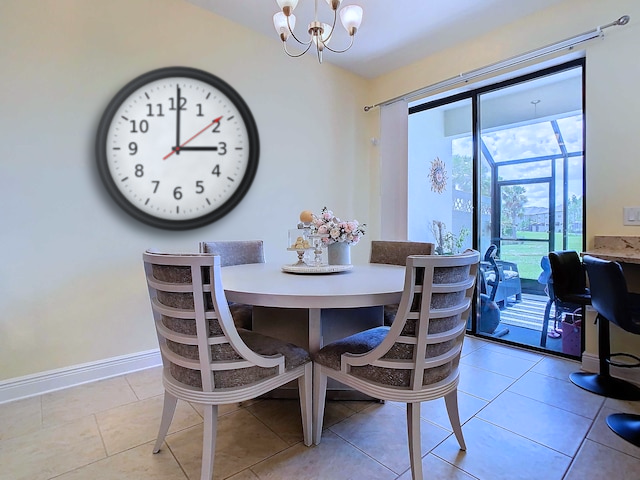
3h00m09s
